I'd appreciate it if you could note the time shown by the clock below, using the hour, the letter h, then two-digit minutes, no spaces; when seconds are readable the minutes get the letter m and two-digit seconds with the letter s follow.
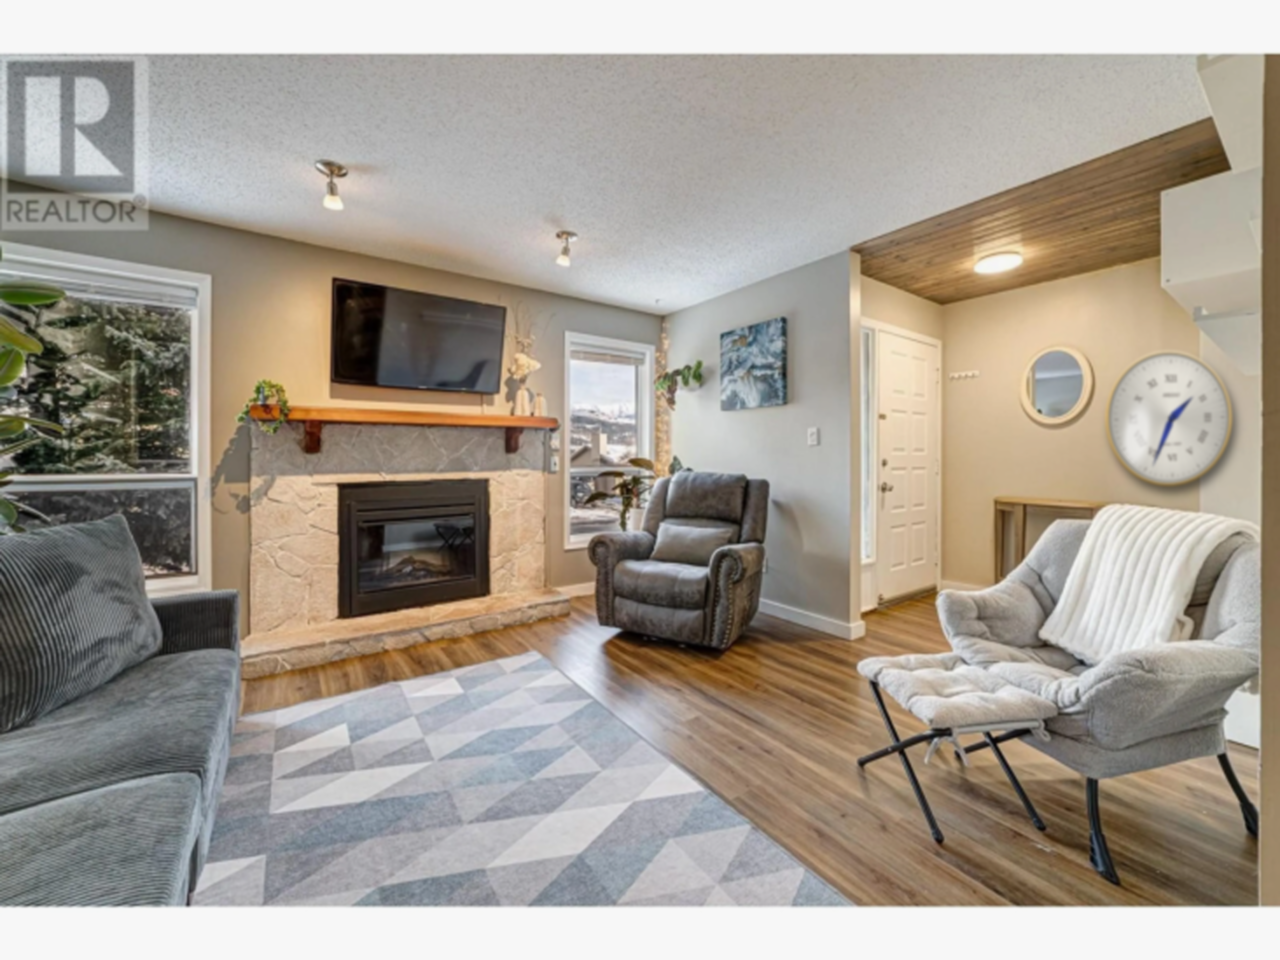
1h34
